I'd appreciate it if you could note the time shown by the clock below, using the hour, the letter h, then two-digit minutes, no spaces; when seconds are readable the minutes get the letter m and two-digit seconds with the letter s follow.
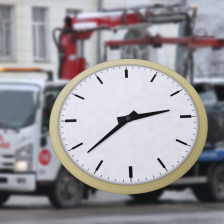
2h38
